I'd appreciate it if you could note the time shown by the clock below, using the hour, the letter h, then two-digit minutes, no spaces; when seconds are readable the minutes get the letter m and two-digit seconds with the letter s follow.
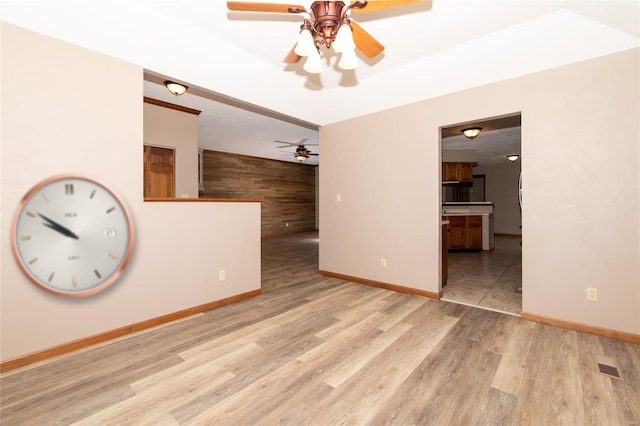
9h51
